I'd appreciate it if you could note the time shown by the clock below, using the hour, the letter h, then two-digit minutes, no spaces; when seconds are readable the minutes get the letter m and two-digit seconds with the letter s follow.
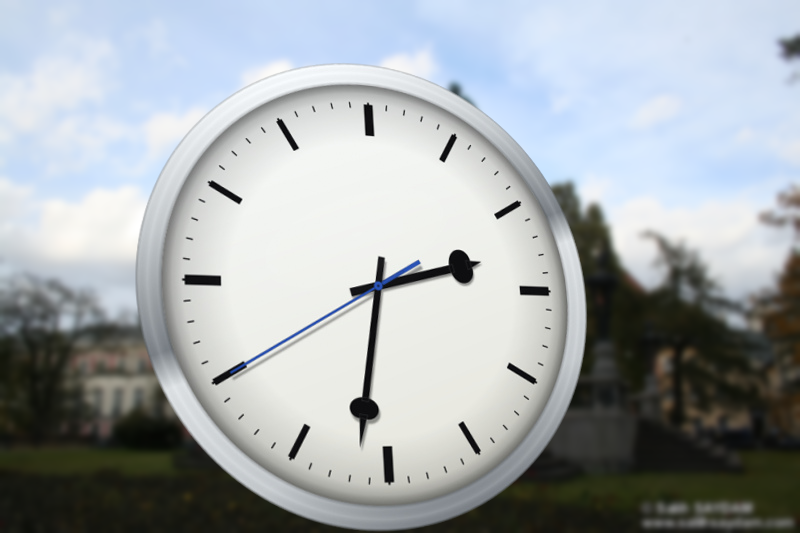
2h31m40s
